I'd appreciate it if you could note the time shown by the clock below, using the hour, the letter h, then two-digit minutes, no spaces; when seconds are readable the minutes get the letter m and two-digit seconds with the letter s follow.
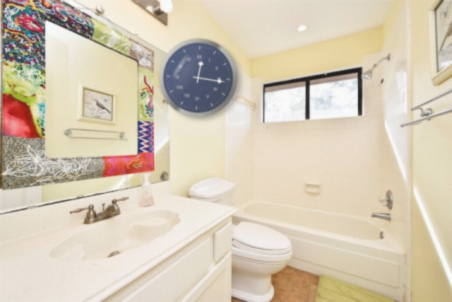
12h16
